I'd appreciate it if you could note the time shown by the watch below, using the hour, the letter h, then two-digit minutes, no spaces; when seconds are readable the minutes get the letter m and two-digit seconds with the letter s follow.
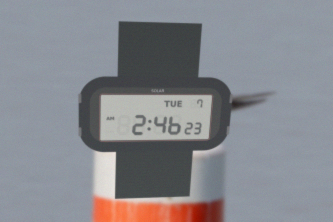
2h46m23s
